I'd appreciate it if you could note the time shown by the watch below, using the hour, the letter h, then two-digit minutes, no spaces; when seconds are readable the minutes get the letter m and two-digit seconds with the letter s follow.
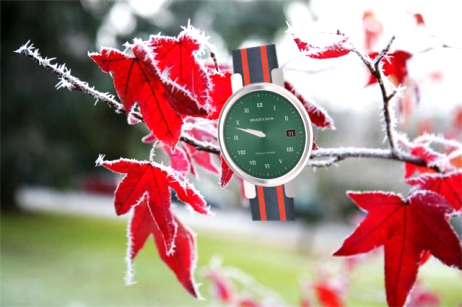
9h48
